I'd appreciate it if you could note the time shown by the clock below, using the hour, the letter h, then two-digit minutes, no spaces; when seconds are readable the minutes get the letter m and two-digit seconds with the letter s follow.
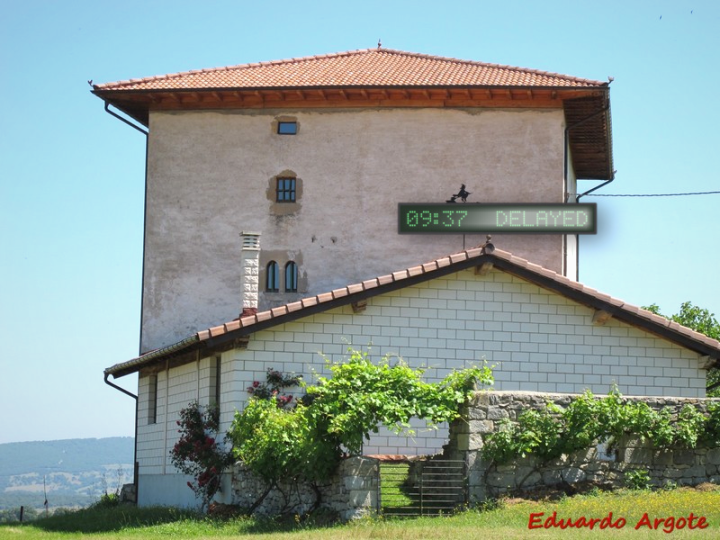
9h37
